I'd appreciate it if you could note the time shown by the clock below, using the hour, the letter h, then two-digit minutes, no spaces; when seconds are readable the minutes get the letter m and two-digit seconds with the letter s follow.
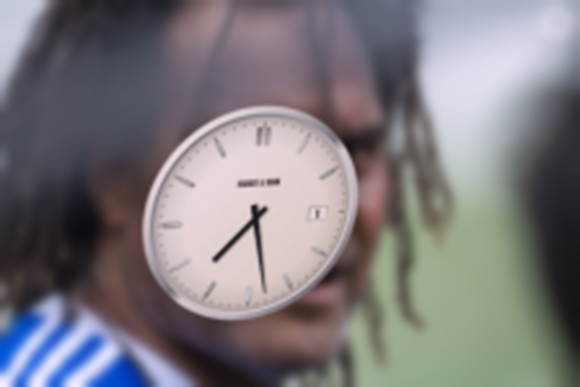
7h28
